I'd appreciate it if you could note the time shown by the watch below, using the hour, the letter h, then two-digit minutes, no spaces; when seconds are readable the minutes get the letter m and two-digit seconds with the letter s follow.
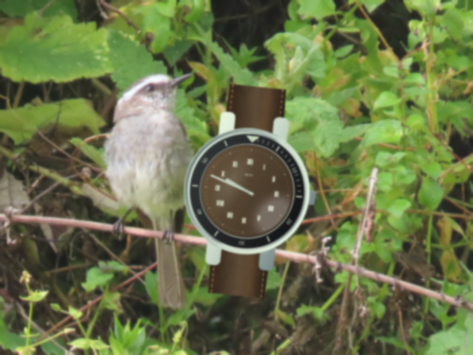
9h48
